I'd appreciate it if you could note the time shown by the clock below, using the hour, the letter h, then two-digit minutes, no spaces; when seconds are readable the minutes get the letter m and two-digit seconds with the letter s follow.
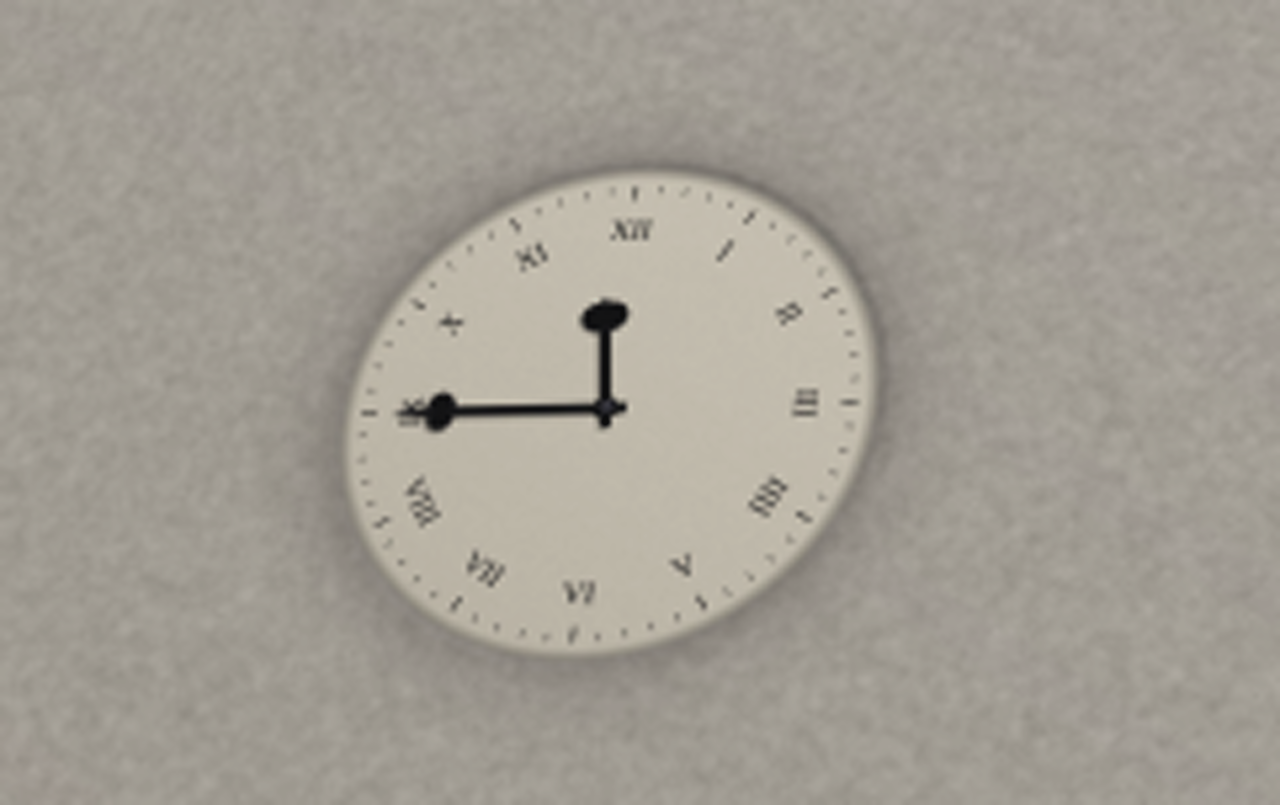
11h45
